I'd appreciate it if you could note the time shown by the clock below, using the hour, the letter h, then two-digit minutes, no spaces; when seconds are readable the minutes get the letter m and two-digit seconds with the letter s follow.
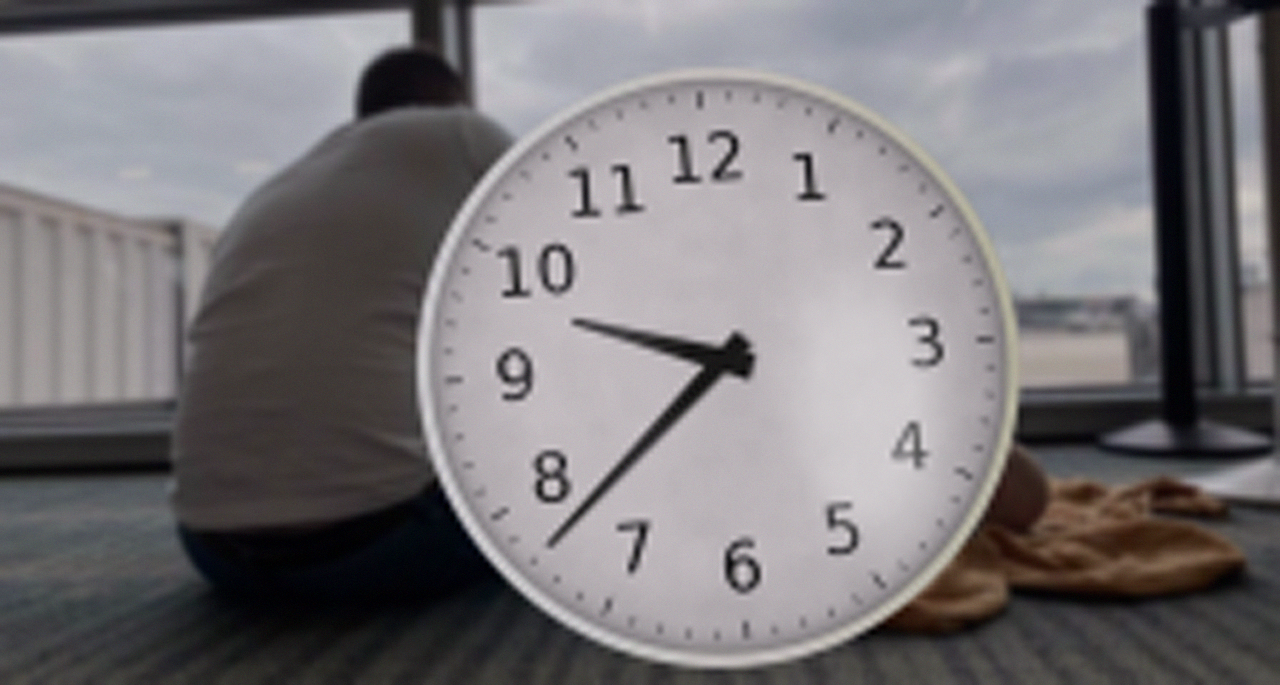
9h38
